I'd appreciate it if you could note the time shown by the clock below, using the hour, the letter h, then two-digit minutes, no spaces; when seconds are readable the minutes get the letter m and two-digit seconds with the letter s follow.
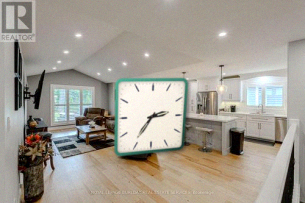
2h36
